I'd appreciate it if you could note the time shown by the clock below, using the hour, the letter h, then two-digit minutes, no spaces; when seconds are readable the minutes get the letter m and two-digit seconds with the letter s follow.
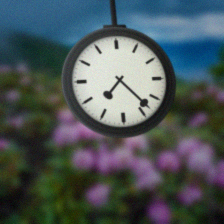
7h23
